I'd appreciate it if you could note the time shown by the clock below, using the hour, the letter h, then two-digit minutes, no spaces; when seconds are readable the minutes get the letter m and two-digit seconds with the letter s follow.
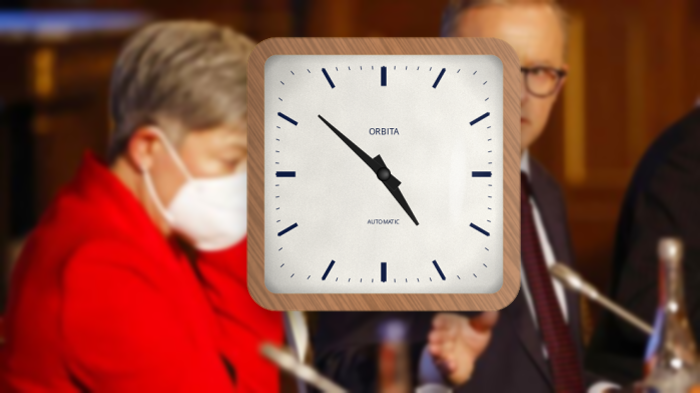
4h52
